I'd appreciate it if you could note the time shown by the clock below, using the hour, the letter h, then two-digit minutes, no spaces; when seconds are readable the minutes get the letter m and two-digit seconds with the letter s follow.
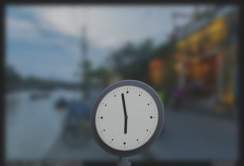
5h58
